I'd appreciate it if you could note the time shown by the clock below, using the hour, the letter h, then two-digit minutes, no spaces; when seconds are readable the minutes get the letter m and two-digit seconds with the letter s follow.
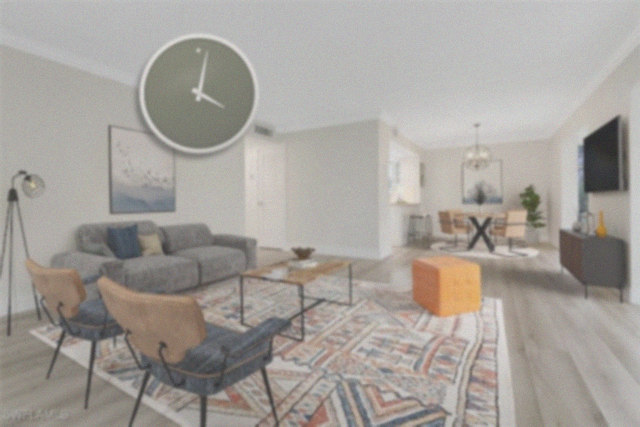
4h02
